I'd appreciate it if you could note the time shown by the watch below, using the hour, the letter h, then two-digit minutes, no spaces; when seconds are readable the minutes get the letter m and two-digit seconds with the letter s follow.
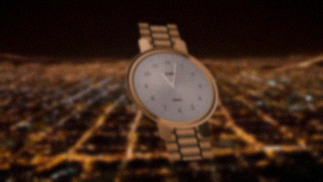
11h03
